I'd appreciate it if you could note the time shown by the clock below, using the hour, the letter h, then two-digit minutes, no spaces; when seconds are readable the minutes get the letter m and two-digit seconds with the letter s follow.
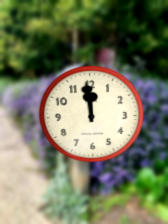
11h59
